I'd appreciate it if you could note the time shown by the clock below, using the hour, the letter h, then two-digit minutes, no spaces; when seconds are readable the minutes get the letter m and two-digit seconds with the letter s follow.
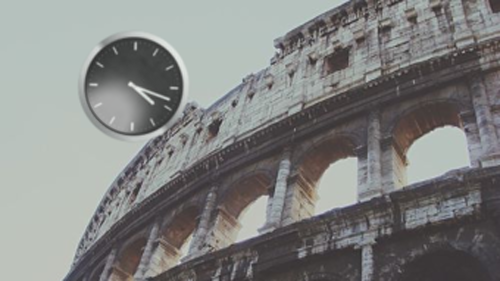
4h18
